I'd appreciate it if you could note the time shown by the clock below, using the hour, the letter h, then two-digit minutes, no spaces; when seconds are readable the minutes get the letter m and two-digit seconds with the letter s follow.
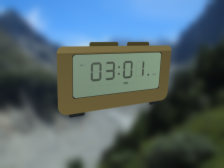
3h01
